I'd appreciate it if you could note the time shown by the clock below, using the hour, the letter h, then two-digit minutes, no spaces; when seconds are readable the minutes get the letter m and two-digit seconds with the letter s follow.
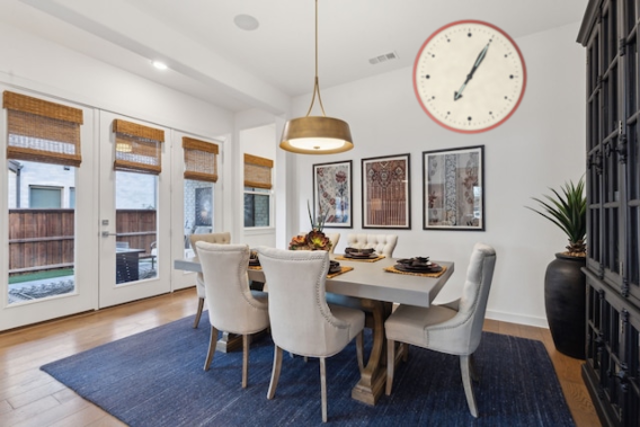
7h05
